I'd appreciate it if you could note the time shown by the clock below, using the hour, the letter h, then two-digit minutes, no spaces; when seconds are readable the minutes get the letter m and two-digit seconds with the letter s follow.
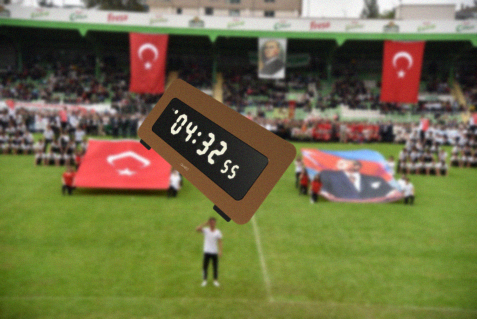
4h32m55s
